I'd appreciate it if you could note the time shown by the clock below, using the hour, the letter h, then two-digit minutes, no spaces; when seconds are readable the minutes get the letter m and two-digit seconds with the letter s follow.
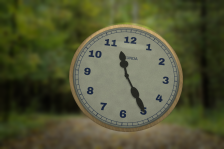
11h25
